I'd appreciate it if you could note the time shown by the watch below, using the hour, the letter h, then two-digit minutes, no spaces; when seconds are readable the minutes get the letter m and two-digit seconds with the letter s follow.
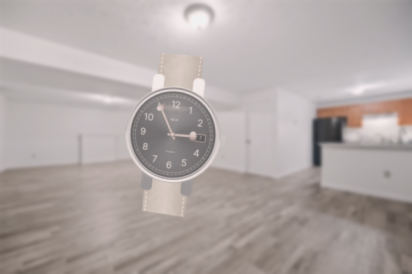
2h55
